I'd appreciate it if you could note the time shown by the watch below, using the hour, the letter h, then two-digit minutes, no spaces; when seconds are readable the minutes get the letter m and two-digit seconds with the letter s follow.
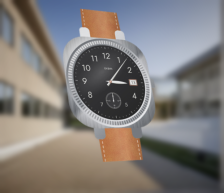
3h07
